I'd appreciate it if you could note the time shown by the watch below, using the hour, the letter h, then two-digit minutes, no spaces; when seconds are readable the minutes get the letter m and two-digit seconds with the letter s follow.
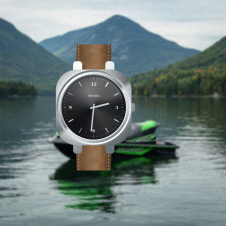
2h31
